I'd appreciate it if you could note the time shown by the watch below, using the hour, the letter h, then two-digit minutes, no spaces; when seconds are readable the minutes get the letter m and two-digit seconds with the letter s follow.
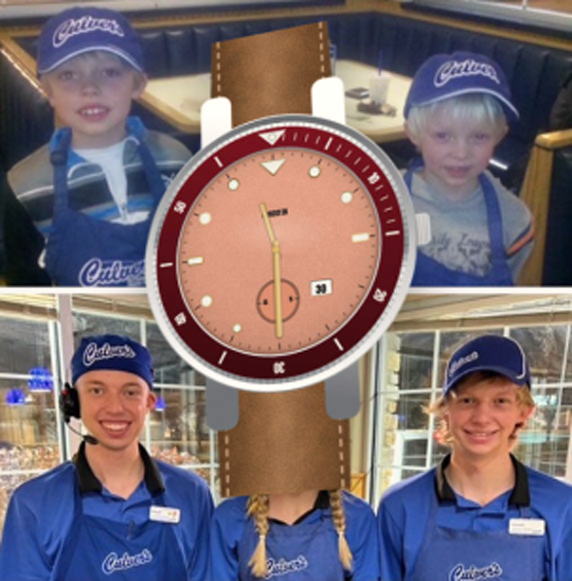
11h30
